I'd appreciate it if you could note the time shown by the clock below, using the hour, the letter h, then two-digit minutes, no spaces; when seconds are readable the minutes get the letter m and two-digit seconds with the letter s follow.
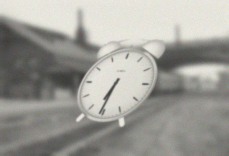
6h31
